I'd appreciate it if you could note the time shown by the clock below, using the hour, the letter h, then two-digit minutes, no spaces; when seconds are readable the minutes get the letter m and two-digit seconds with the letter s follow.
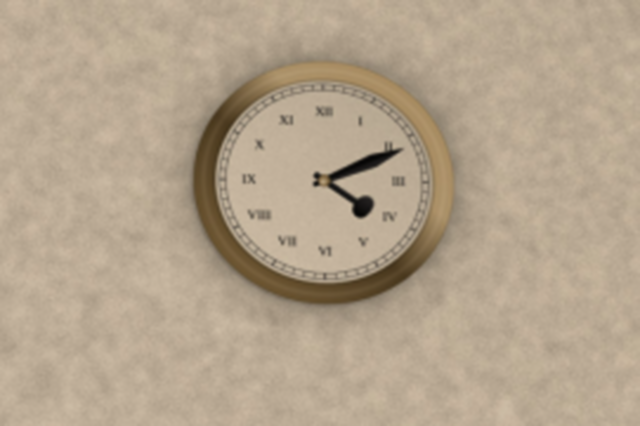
4h11
